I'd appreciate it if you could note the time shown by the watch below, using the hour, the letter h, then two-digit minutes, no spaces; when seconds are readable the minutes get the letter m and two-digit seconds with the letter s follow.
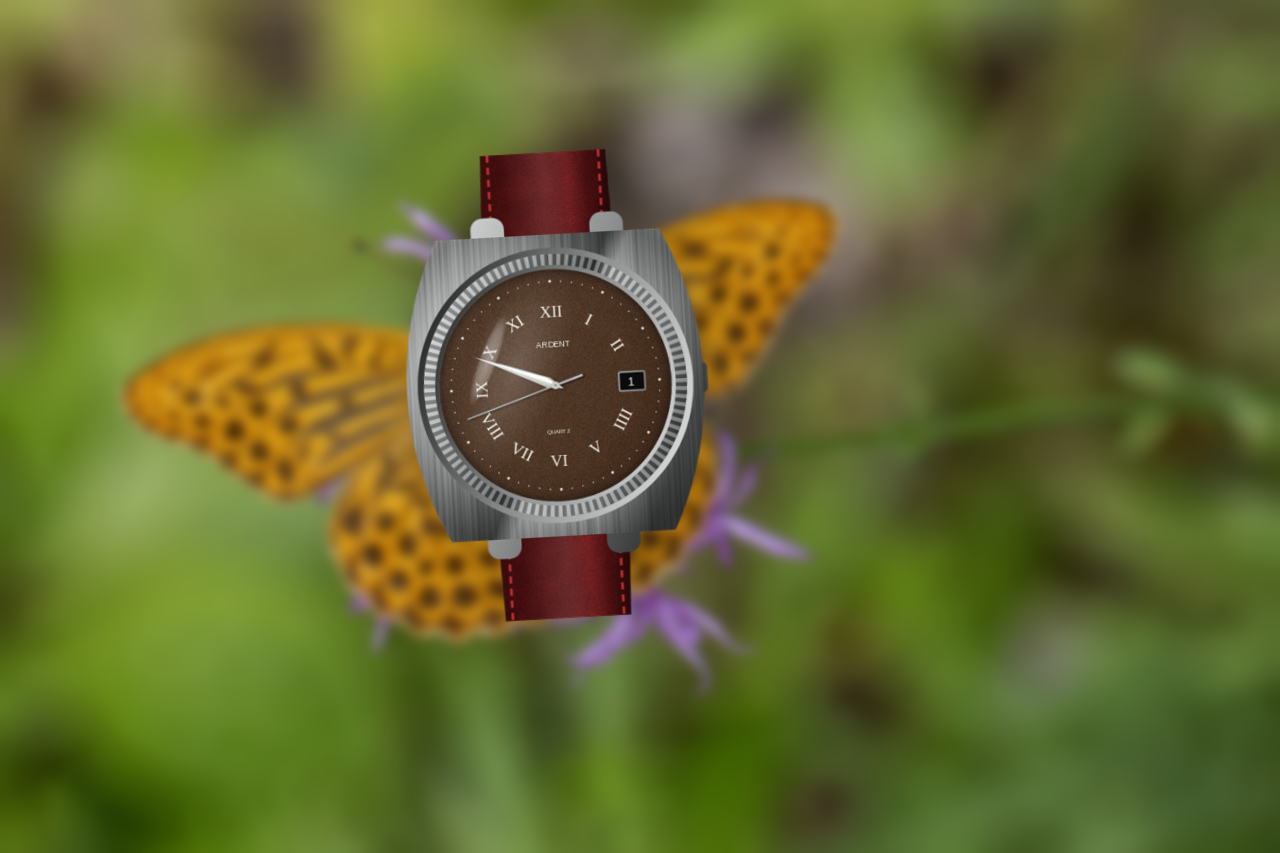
9h48m42s
